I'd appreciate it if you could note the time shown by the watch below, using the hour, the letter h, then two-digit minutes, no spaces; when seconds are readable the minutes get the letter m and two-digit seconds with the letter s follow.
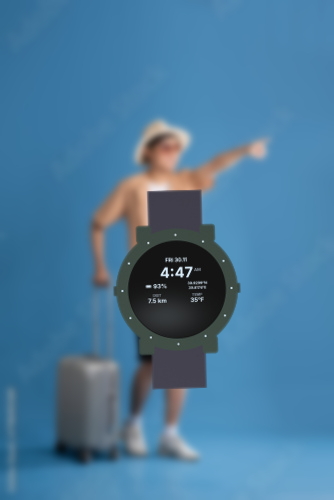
4h47
